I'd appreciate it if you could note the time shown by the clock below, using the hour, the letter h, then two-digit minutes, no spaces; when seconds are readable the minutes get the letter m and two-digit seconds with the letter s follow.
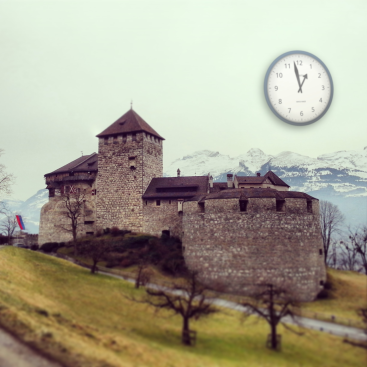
12h58
